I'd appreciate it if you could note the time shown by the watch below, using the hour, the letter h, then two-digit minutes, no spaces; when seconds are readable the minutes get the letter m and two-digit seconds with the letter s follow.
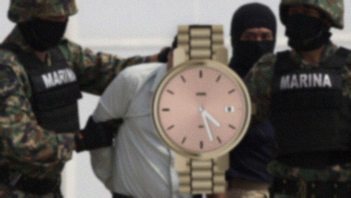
4h27
